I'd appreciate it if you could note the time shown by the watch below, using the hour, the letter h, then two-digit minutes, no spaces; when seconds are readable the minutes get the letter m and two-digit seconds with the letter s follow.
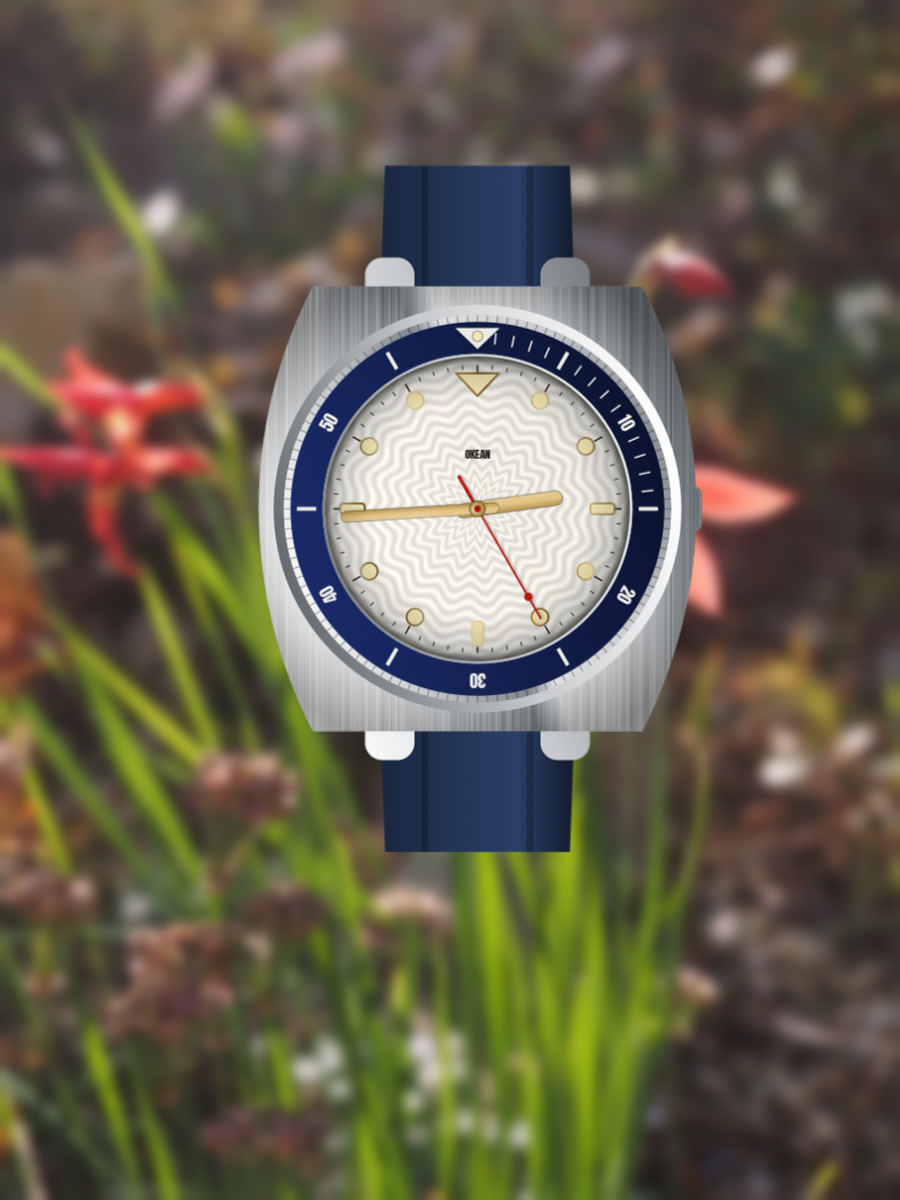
2h44m25s
